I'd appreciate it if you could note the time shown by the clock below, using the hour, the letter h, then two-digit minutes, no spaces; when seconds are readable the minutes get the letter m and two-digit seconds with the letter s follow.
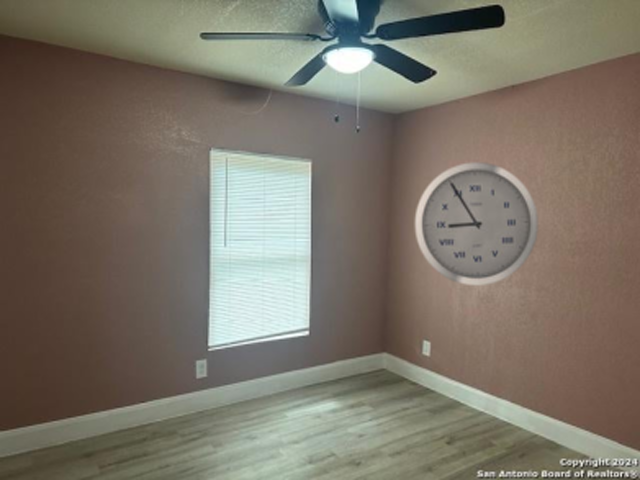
8h55
